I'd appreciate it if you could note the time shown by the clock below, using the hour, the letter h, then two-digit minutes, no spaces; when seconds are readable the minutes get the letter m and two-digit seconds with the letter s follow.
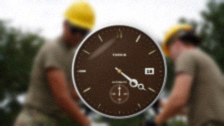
4h21
